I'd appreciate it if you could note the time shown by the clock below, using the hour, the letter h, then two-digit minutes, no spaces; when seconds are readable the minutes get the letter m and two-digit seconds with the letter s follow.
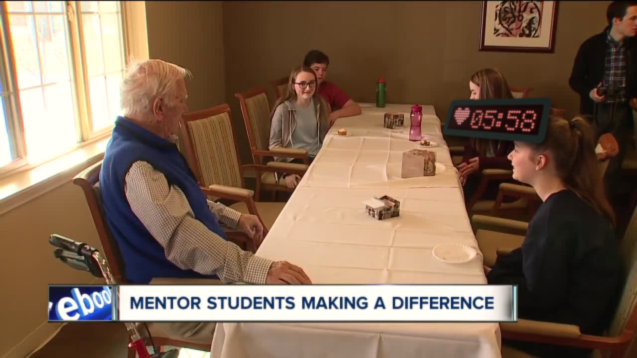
5h58
